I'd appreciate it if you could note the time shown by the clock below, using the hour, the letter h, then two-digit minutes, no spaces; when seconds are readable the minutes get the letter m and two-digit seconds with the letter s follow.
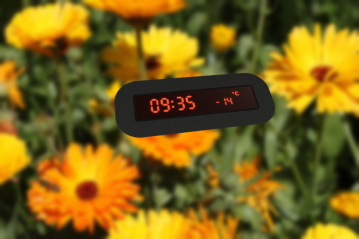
9h35
